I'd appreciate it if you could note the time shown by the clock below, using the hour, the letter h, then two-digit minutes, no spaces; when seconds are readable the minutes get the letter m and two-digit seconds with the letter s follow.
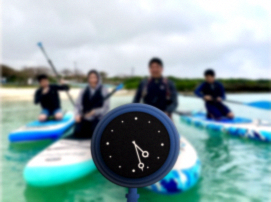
4h27
